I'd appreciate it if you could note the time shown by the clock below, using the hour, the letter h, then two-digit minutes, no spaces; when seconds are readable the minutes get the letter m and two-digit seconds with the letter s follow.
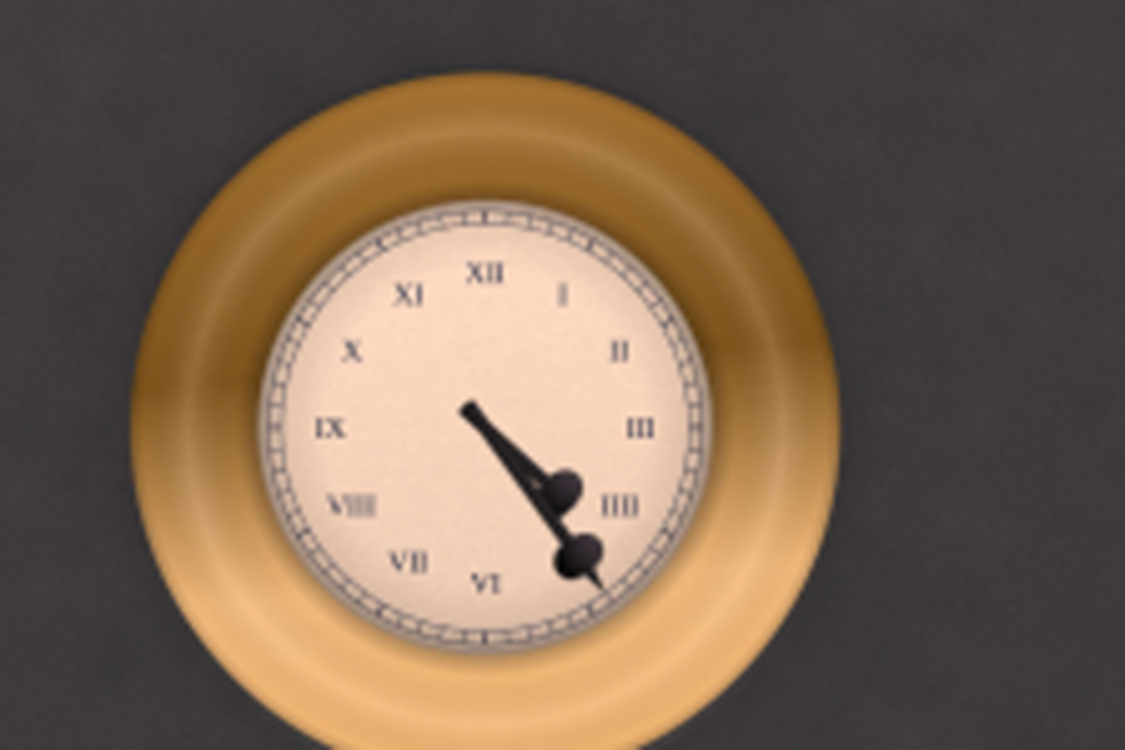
4h24
